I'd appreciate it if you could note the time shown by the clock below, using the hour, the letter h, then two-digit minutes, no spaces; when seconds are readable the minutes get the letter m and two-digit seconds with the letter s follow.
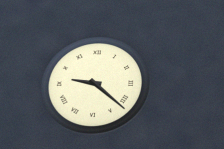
9h22
